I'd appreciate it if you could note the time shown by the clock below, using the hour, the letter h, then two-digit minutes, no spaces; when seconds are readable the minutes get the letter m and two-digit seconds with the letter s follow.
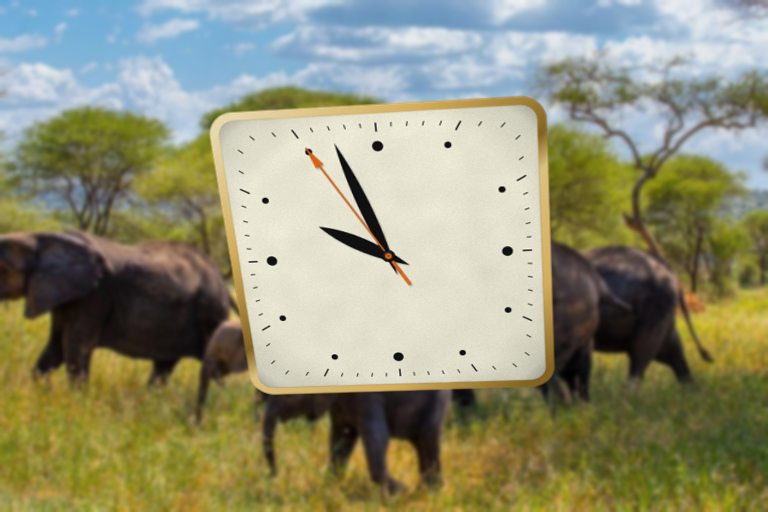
9h56m55s
